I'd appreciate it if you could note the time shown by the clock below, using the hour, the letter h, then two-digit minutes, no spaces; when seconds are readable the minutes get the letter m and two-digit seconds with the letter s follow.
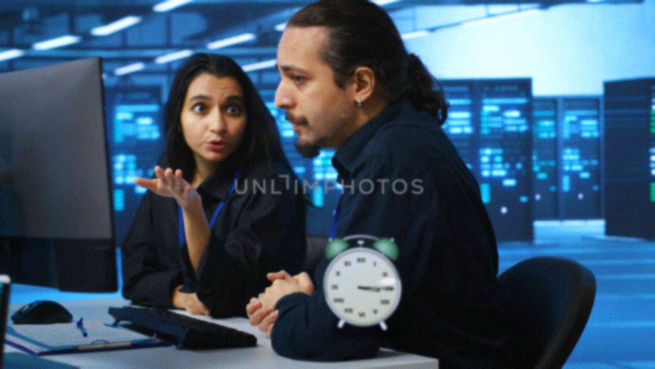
3h15
